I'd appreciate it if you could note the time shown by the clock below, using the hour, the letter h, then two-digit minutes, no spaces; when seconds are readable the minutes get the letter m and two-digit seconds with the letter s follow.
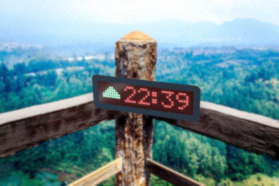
22h39
